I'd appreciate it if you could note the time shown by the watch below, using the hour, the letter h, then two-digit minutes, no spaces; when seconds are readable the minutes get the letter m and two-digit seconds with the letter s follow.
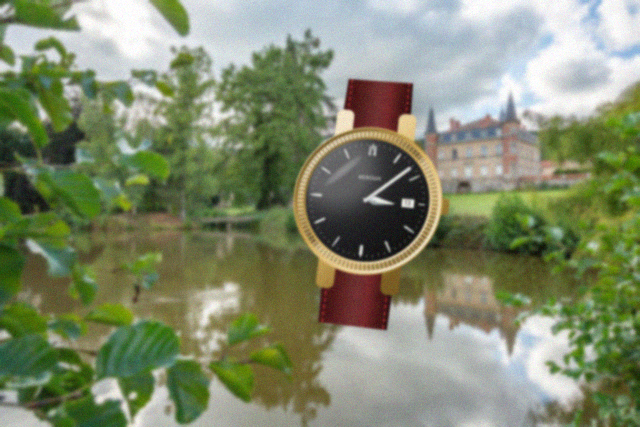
3h08
